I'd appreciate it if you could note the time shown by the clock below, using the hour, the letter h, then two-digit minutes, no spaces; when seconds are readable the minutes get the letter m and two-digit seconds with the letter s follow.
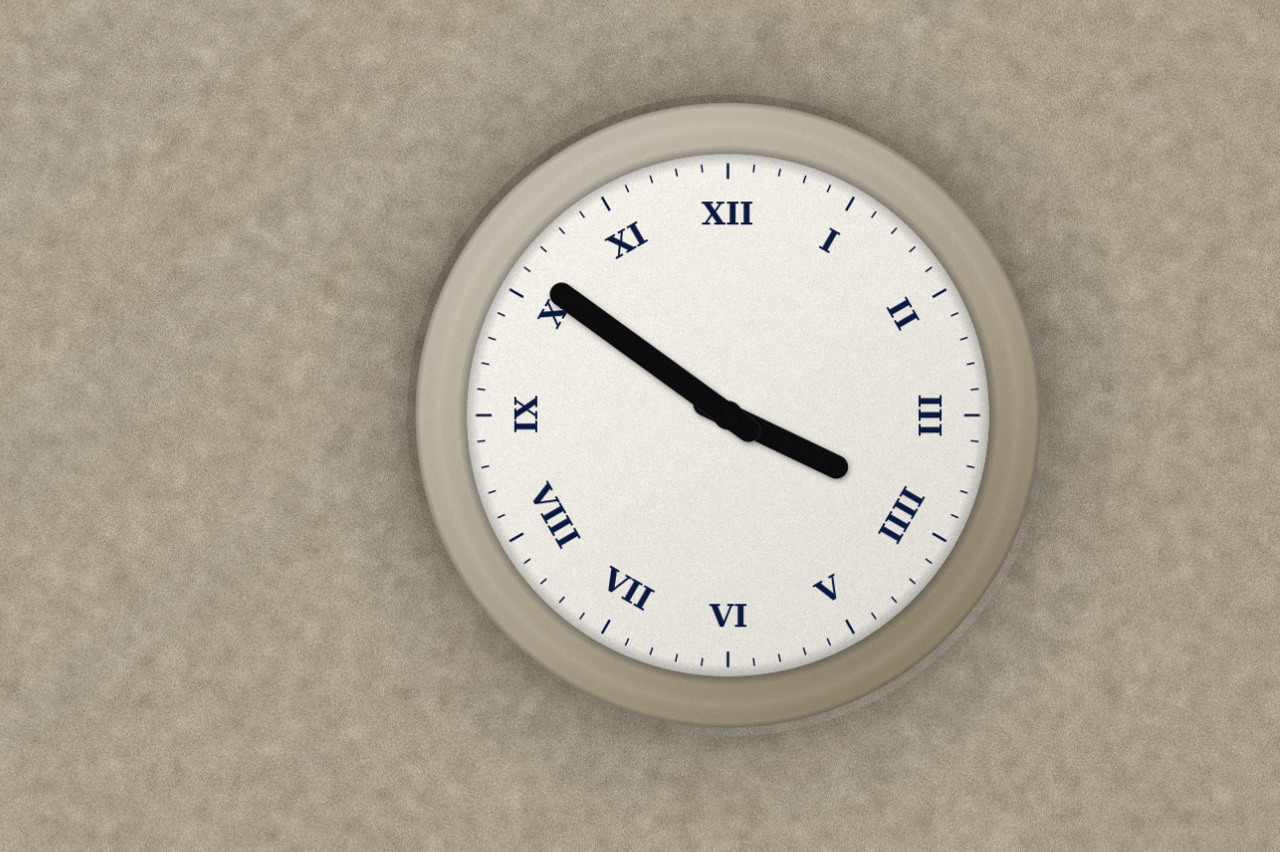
3h51
